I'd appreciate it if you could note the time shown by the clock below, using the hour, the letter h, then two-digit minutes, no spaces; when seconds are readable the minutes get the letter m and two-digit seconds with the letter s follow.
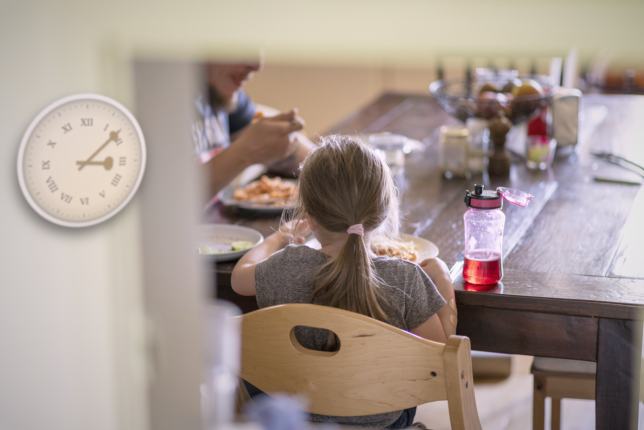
3h08
